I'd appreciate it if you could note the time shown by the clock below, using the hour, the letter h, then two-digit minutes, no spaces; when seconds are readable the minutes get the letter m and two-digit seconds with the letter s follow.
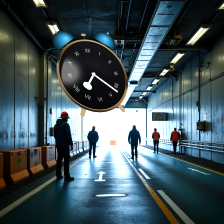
7h22
